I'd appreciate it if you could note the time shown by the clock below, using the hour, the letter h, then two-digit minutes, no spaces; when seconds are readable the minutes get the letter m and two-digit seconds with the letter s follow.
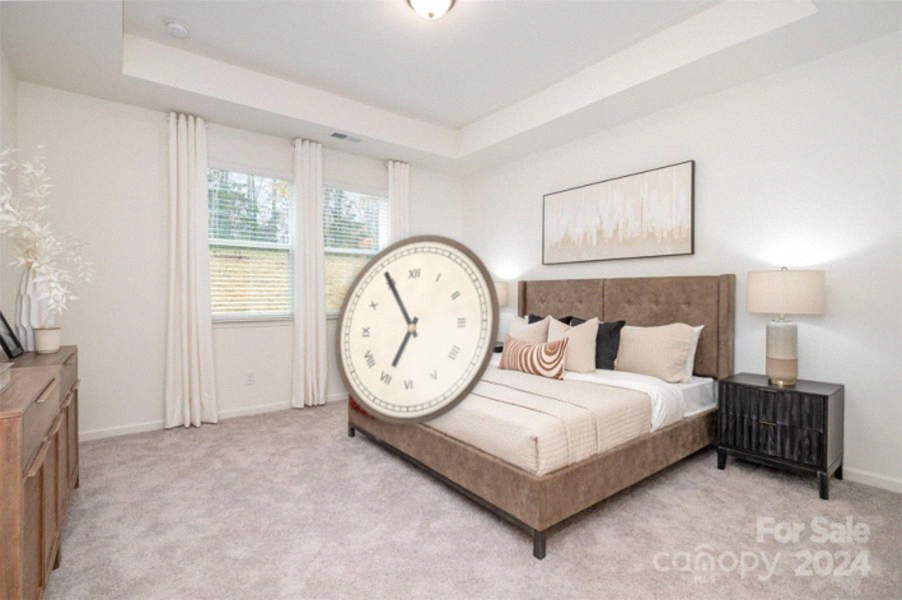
6h55
